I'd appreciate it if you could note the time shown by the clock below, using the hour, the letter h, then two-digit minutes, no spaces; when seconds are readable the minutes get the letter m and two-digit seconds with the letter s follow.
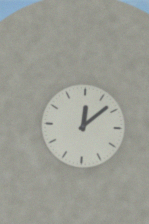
12h08
